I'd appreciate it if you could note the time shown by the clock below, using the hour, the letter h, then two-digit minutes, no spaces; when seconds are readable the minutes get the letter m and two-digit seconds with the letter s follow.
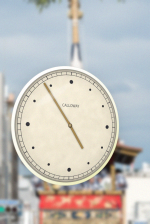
4h54
